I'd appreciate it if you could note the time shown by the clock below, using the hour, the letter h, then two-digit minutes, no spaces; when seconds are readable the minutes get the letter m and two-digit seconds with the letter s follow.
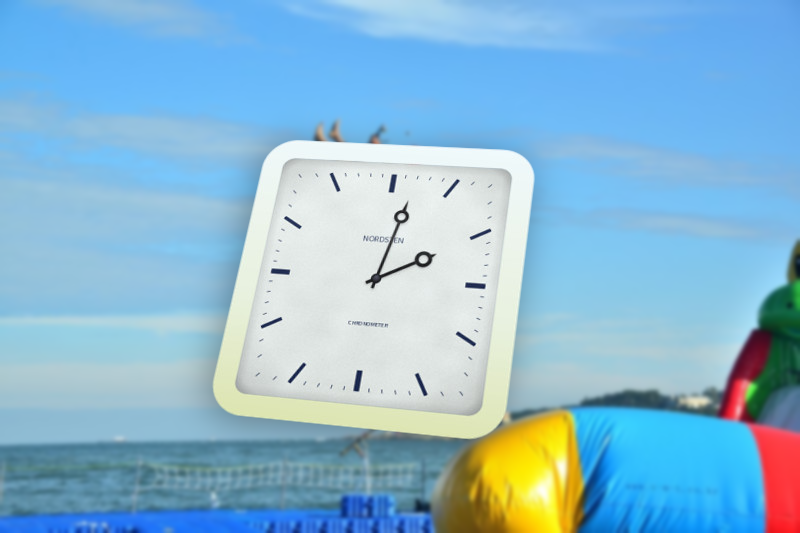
2h02
